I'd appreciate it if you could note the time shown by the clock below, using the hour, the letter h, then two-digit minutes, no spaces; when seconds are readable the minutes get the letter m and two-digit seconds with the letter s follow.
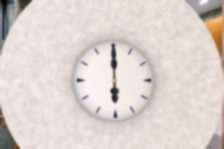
6h00
